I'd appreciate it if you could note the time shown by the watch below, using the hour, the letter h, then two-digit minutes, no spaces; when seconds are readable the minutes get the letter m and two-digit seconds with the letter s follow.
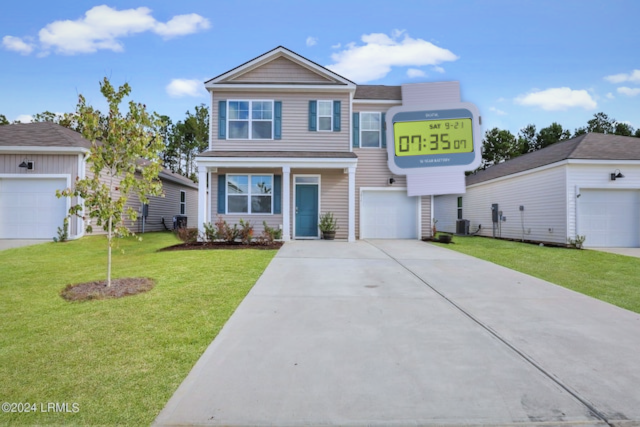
7h35
